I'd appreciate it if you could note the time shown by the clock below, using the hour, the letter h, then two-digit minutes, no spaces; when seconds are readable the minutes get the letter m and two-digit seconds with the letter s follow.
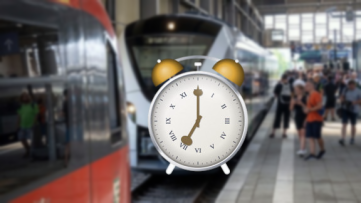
7h00
